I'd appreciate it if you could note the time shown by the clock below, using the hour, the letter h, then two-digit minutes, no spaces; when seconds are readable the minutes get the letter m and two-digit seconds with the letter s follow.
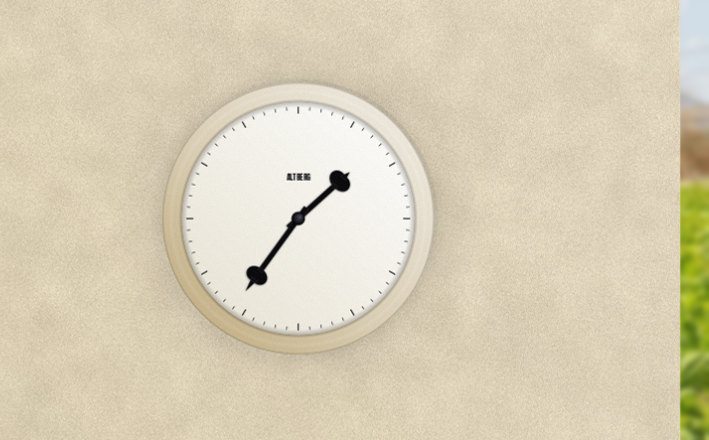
1h36
